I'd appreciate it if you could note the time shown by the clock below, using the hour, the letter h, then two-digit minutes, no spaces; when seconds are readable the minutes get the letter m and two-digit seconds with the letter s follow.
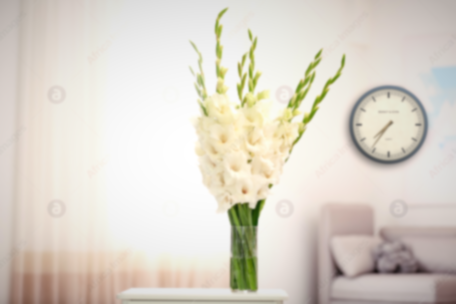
7h36
